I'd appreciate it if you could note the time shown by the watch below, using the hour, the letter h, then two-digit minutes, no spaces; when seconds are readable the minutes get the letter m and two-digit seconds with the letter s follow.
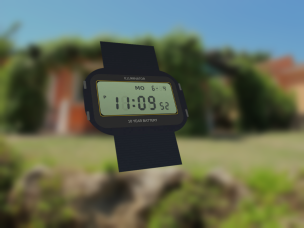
11h09m52s
